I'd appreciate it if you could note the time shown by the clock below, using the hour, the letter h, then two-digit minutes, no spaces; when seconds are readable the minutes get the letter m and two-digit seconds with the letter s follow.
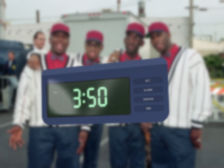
3h50
